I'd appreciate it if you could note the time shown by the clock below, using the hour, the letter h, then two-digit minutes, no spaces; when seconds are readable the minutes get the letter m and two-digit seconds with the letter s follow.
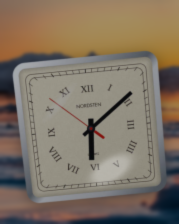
6h08m52s
